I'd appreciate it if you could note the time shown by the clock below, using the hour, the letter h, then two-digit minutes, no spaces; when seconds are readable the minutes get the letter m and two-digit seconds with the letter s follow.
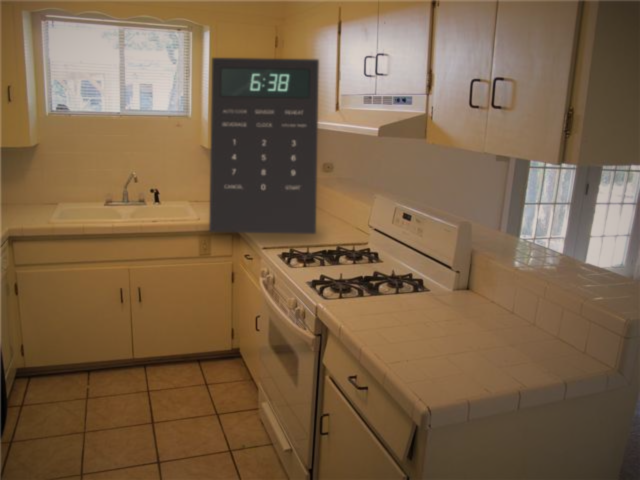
6h38
